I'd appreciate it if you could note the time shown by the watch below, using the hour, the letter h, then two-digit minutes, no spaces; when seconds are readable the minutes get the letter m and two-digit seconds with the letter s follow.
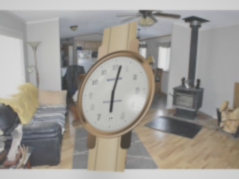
6h02
